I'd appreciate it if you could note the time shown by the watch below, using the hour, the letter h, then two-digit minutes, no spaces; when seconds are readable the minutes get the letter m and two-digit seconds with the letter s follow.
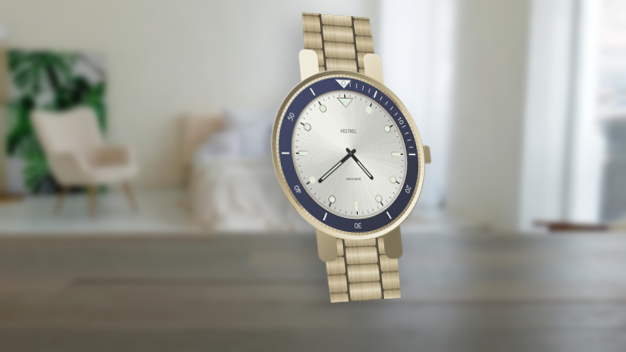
4h39
